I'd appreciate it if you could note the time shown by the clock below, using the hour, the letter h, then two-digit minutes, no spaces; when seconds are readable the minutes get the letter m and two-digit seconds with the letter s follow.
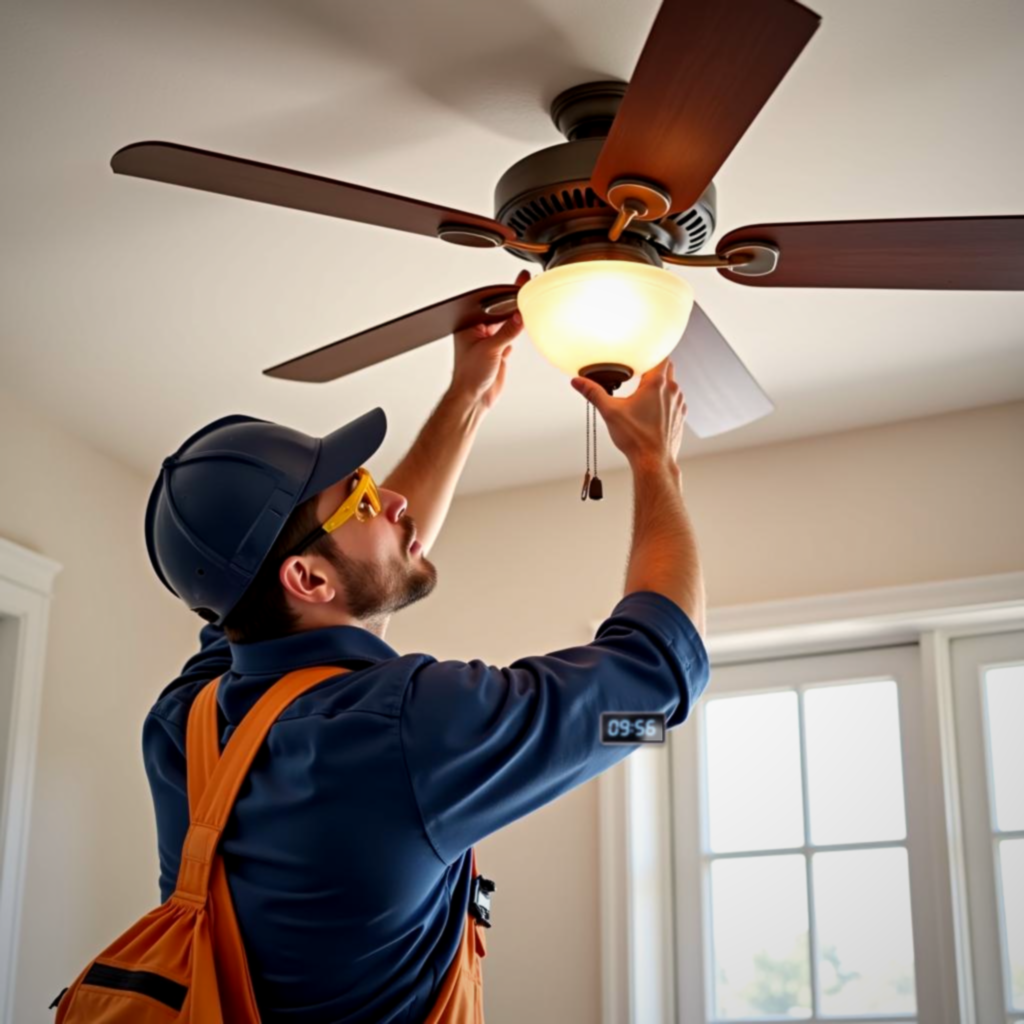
9h56
